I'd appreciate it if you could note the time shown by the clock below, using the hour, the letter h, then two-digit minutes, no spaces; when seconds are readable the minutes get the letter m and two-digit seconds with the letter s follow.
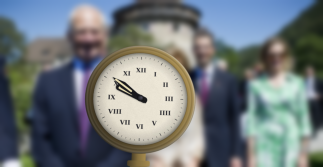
9h51
